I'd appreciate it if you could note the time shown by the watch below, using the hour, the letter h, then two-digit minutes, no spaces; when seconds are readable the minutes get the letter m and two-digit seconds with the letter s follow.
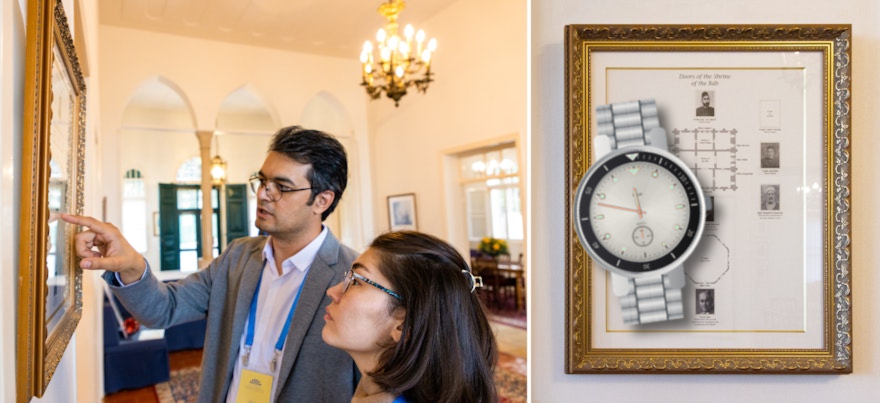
11h48
